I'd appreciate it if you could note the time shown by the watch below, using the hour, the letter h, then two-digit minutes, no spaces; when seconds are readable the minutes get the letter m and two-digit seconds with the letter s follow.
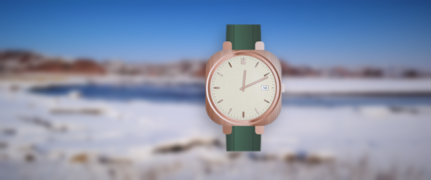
12h11
